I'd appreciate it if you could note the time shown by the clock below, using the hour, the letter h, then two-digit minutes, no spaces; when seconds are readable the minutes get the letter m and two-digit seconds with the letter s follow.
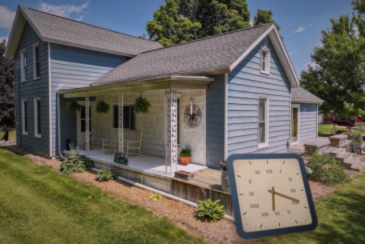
6h19
